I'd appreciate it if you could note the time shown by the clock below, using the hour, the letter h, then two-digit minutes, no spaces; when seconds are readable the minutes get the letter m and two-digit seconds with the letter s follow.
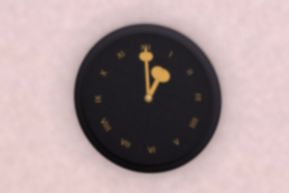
1h00
